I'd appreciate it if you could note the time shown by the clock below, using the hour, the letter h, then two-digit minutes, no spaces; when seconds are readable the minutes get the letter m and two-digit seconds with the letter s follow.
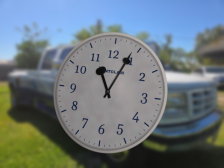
11h04
